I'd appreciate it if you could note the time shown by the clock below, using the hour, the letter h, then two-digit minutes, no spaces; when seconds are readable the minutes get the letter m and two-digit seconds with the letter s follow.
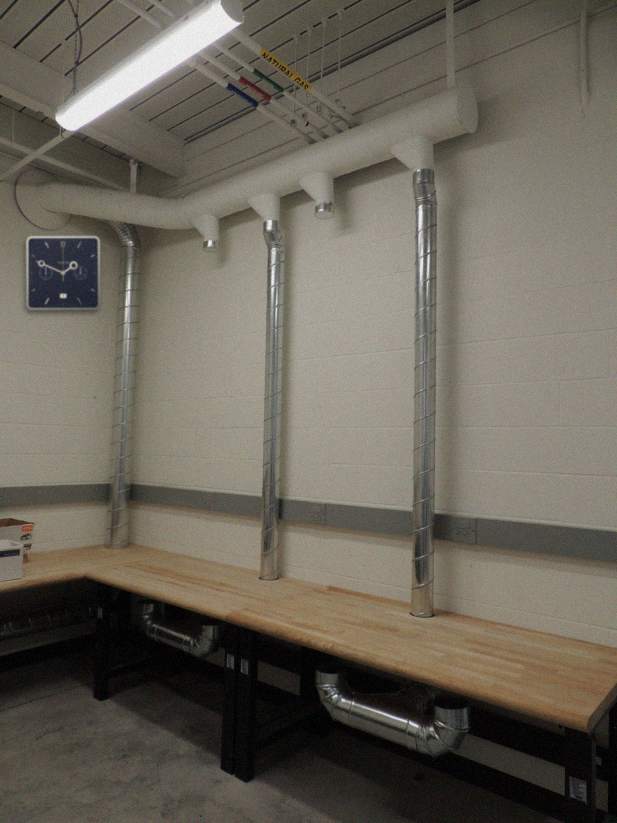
1h49
